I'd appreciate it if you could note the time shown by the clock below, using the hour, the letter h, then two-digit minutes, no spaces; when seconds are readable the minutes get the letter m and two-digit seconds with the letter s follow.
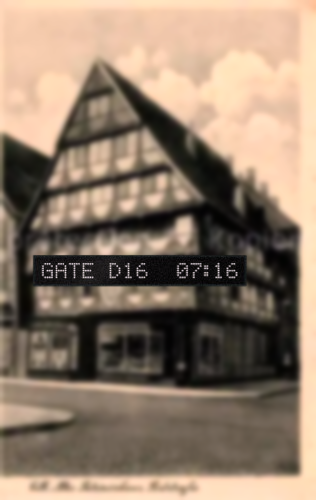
7h16
